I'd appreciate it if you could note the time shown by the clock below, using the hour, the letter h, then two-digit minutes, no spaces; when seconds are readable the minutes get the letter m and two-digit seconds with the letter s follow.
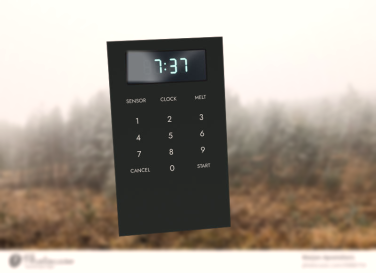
7h37
